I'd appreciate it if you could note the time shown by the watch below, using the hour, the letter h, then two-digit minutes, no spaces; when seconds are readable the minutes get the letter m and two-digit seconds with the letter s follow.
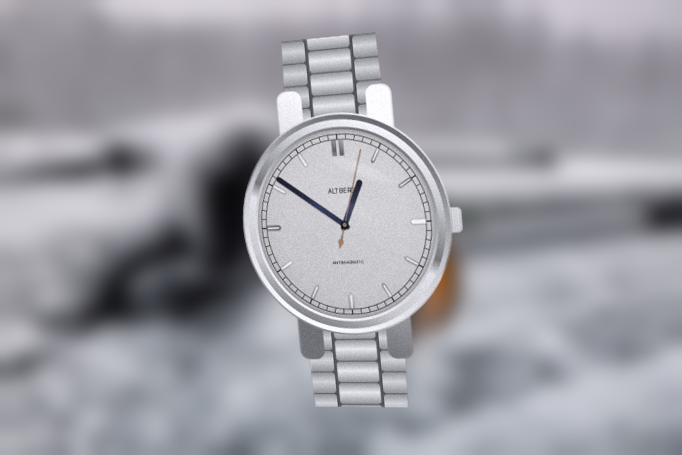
12h51m03s
